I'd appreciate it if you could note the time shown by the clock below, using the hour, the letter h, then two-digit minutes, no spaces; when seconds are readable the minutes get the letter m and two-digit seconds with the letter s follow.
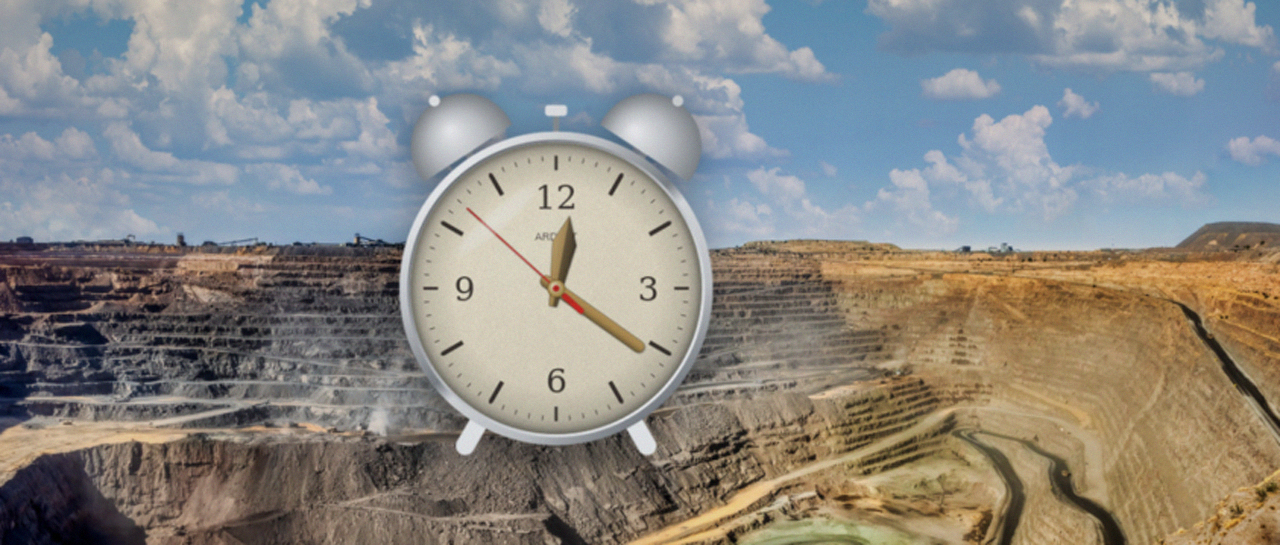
12h20m52s
